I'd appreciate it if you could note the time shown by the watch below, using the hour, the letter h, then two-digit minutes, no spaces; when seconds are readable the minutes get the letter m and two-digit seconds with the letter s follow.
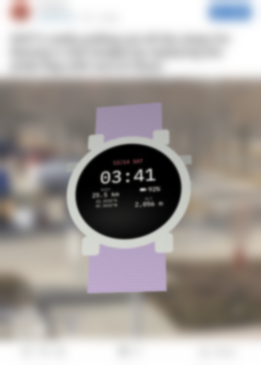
3h41
